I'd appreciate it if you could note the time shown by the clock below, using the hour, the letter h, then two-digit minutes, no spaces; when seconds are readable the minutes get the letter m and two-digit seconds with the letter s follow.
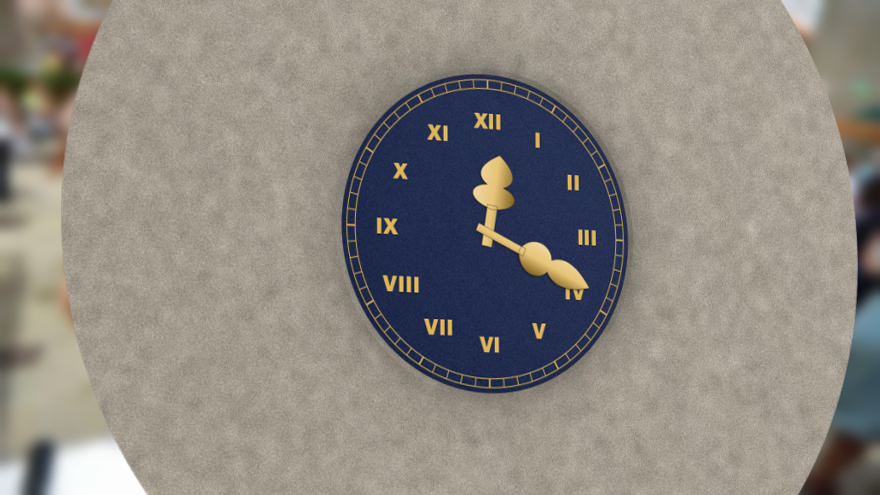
12h19
